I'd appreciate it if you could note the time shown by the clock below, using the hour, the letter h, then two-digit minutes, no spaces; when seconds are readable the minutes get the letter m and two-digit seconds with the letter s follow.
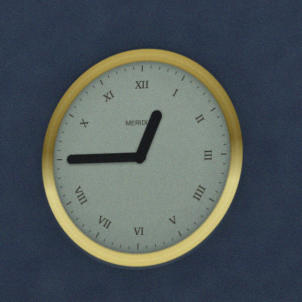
12h45
